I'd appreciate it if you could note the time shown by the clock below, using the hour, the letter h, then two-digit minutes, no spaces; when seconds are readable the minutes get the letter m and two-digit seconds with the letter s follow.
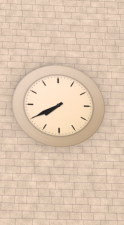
7h40
